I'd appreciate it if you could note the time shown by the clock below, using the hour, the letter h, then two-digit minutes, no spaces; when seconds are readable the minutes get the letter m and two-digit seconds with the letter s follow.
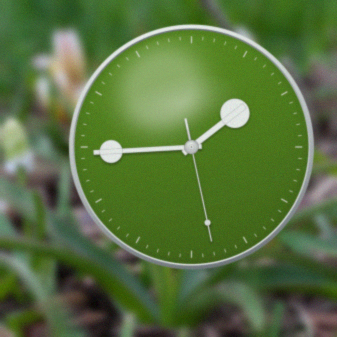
1h44m28s
